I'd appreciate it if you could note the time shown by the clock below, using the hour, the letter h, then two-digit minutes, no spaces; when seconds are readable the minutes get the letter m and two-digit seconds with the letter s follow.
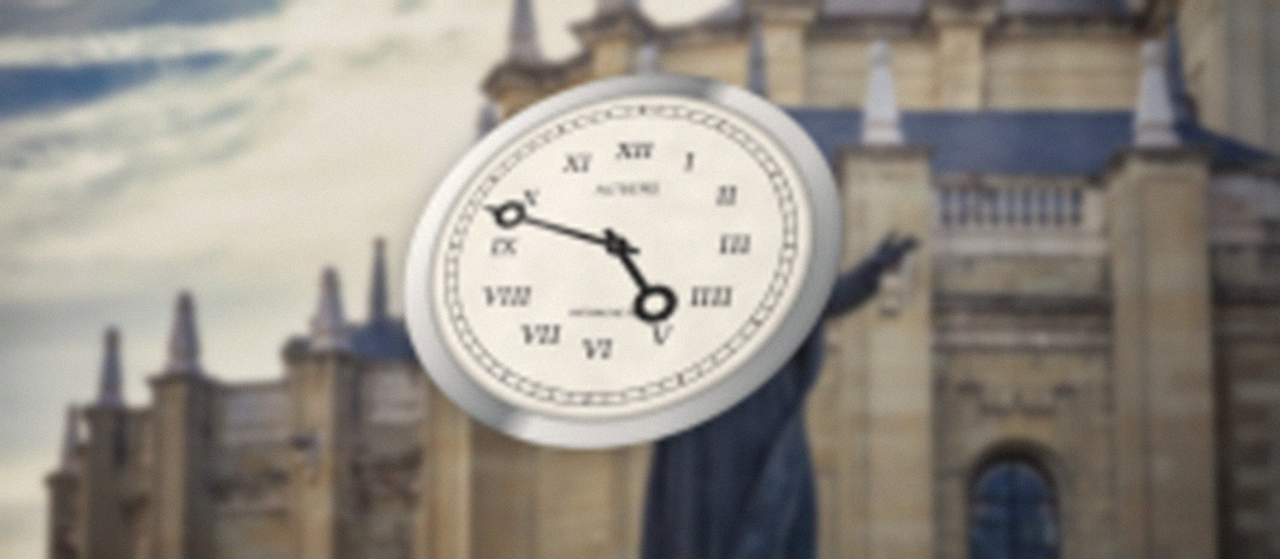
4h48
